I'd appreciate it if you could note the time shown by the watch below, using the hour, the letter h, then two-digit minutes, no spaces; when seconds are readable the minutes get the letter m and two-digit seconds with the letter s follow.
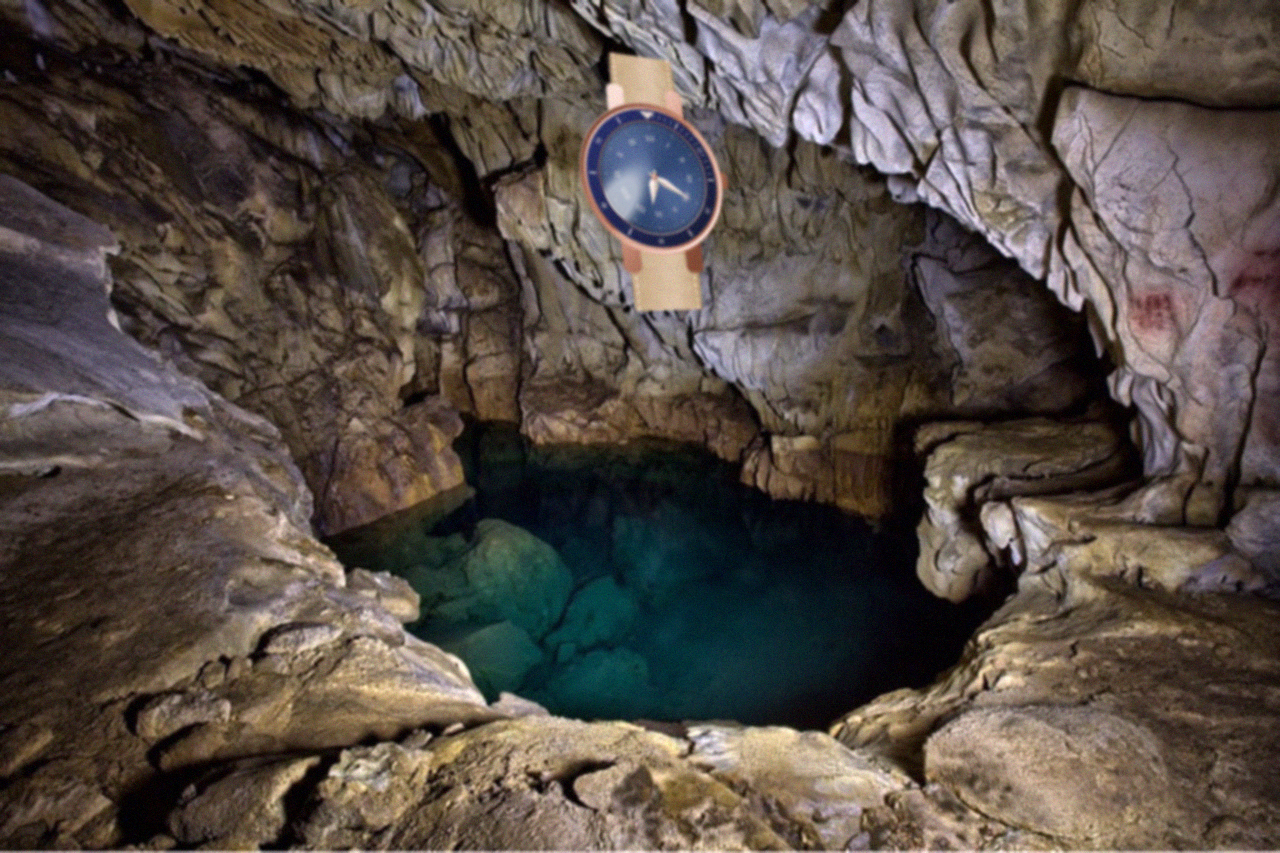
6h20
